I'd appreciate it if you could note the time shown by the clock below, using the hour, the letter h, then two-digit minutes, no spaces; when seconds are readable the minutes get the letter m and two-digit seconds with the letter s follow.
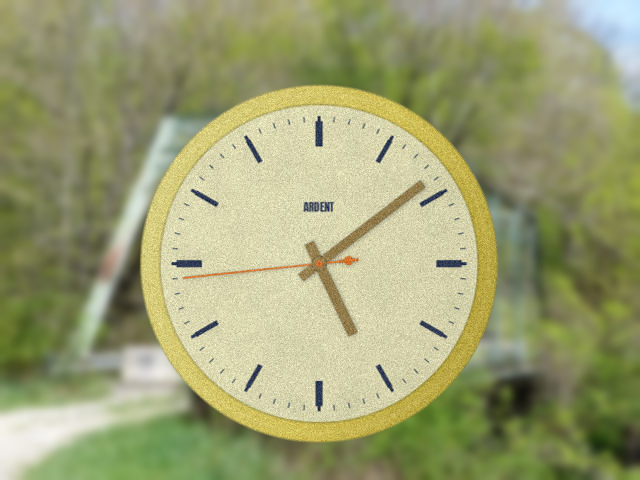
5h08m44s
